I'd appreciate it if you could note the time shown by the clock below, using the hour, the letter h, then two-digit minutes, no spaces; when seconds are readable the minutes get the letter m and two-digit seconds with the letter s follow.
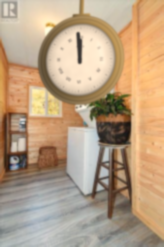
11h59
